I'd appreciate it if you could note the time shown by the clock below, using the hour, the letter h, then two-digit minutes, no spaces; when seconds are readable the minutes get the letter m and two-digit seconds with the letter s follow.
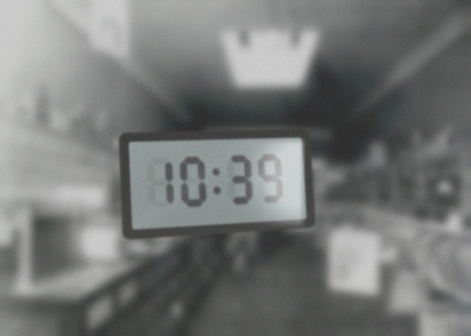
10h39
